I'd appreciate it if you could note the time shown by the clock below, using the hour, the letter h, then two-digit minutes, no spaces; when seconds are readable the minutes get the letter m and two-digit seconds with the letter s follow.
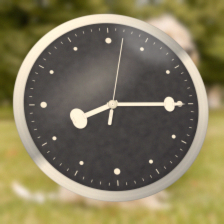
8h15m02s
